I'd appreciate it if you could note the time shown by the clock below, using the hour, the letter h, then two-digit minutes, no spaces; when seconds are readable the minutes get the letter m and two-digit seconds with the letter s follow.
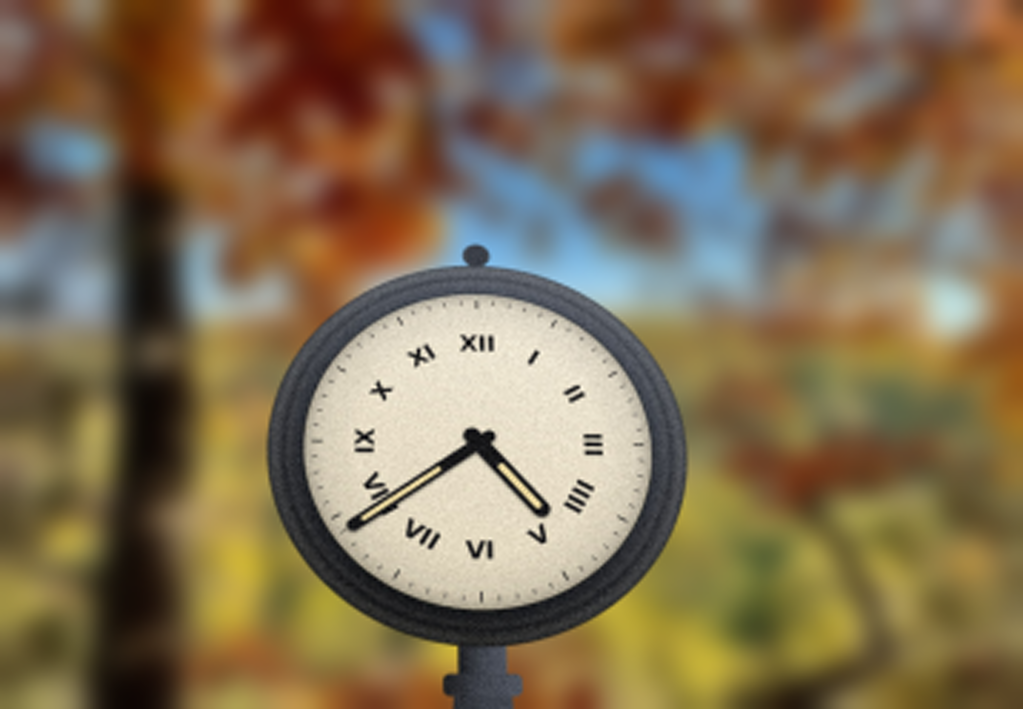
4h39
